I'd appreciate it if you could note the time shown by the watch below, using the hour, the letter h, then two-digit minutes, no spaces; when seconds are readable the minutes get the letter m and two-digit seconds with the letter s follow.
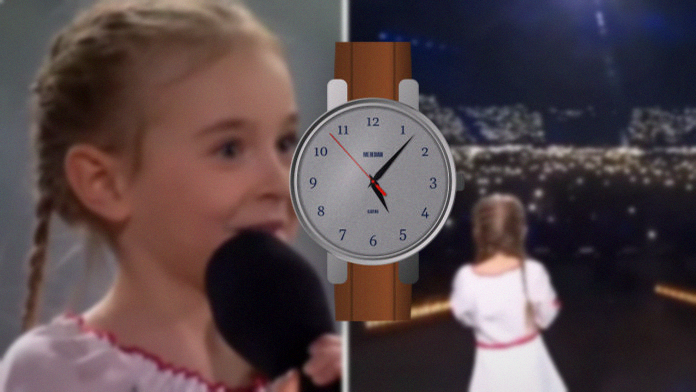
5h06m53s
